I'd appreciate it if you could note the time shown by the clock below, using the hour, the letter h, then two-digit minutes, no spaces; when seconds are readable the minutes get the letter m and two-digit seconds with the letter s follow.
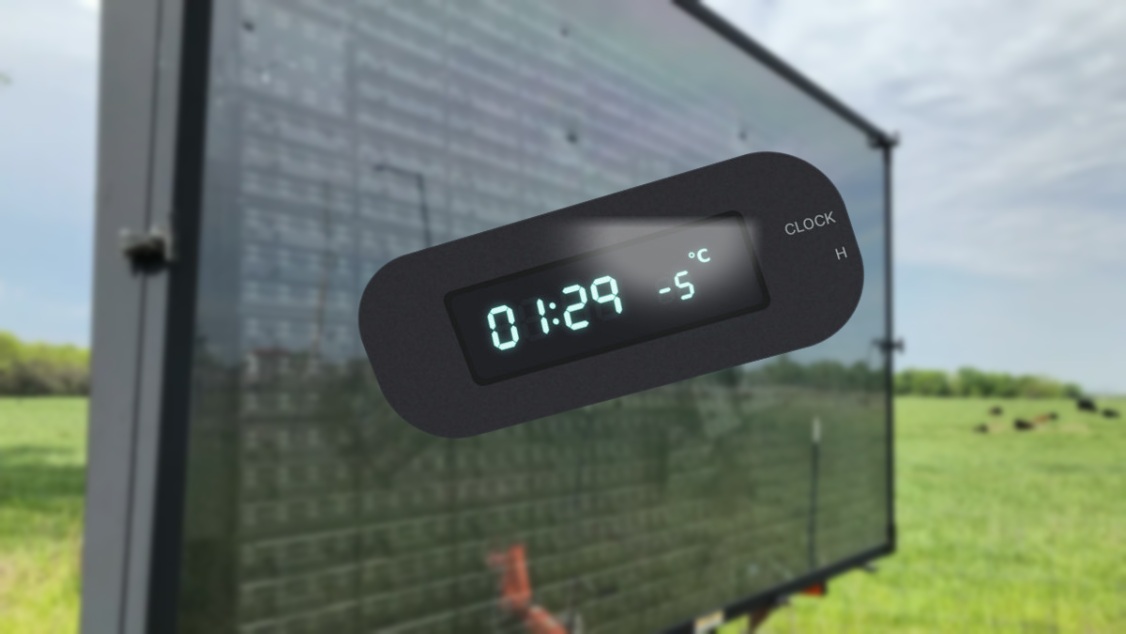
1h29
